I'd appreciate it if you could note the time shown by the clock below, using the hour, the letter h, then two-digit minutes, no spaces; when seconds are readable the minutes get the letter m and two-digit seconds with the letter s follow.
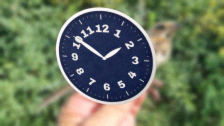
1h51
